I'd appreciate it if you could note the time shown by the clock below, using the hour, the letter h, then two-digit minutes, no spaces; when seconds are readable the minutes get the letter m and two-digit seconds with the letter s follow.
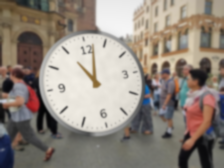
11h02
